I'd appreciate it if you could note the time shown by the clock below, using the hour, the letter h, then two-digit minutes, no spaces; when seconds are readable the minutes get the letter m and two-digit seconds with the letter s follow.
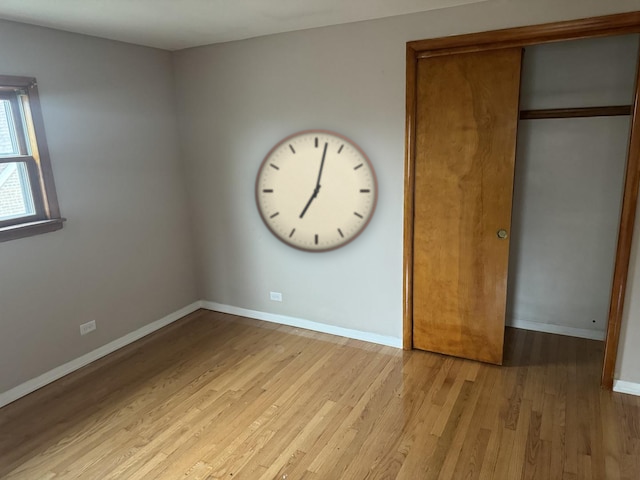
7h02
